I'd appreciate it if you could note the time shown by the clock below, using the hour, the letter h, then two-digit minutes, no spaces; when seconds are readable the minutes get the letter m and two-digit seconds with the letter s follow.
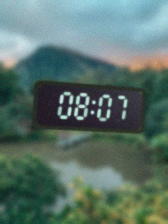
8h07
